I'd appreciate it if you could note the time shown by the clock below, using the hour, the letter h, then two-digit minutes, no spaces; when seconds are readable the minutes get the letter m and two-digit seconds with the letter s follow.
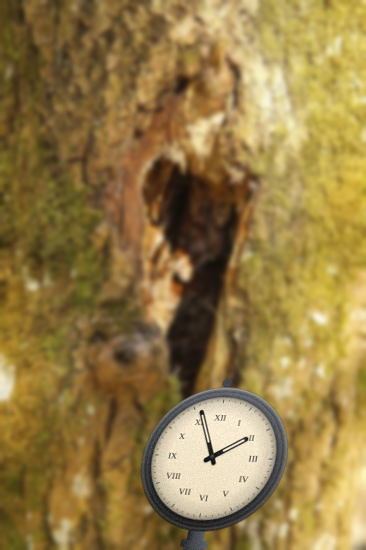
1h56
